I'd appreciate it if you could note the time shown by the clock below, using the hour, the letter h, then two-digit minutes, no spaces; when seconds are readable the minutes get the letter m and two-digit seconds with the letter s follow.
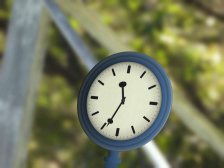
11h34
